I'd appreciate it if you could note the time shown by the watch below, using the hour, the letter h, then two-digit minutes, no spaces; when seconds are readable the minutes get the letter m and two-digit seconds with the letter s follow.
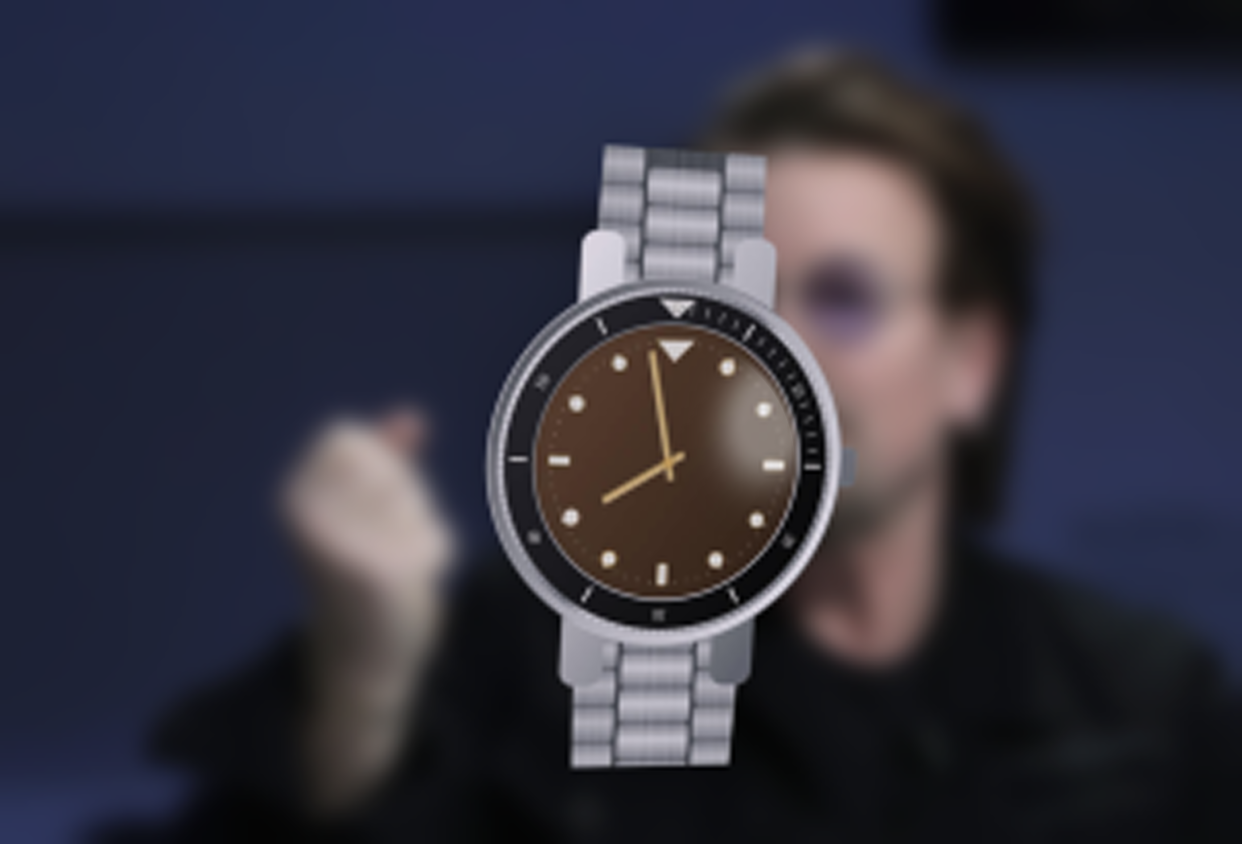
7h58
